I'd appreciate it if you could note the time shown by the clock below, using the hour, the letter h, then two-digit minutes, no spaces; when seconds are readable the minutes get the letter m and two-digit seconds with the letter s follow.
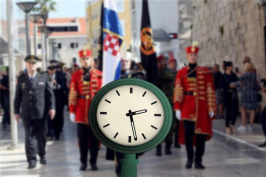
2h28
